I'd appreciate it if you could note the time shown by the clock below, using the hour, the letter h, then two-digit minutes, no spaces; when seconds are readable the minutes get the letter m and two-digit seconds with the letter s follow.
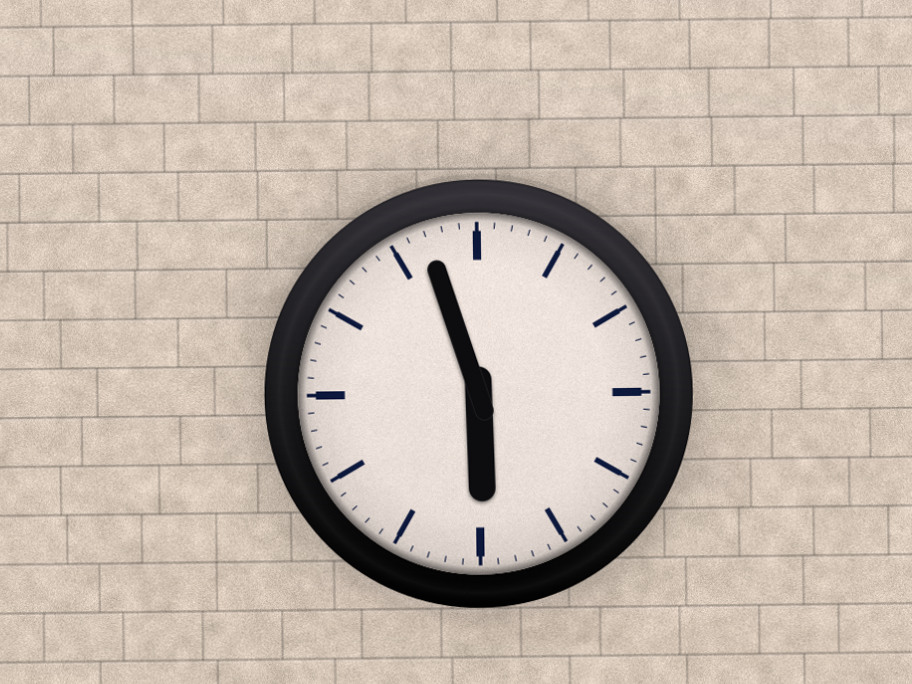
5h57
